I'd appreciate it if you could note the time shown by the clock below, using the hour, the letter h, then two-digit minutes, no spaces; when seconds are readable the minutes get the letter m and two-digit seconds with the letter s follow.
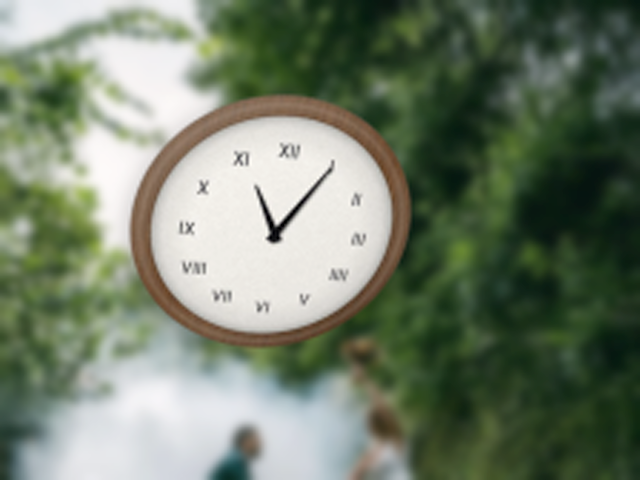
11h05
